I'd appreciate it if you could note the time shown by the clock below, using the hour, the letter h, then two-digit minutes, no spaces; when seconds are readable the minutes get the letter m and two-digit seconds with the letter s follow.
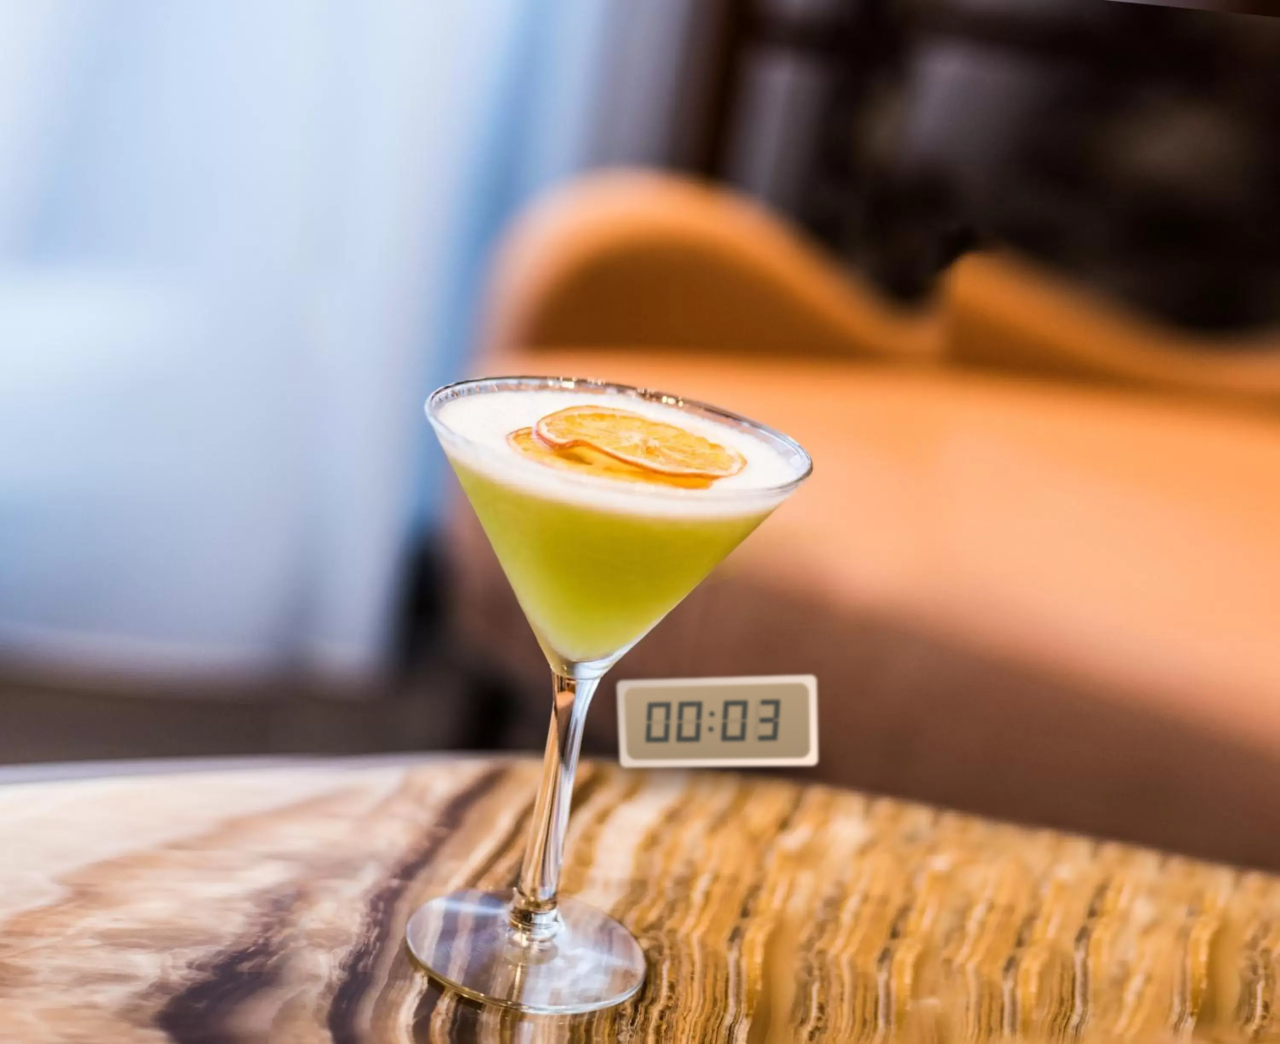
0h03
